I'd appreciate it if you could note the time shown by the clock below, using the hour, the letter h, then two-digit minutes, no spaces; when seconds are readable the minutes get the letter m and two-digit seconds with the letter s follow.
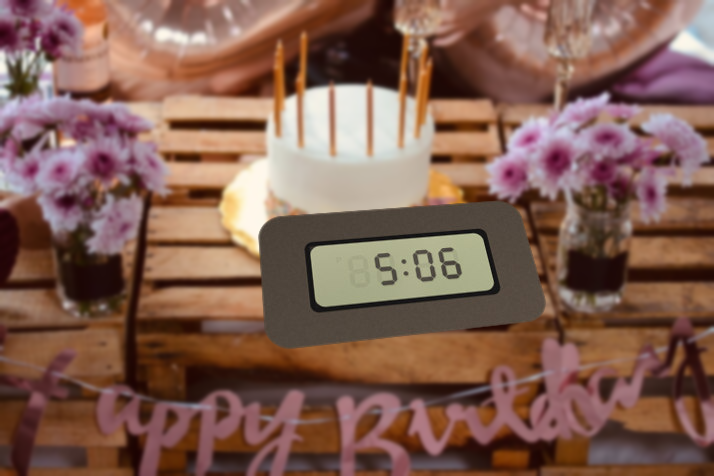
5h06
